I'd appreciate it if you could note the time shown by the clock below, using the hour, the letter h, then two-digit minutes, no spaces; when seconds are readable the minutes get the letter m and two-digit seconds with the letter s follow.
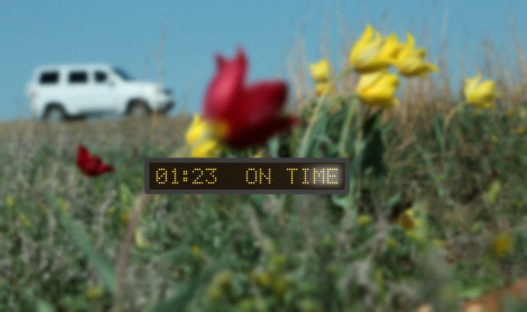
1h23
